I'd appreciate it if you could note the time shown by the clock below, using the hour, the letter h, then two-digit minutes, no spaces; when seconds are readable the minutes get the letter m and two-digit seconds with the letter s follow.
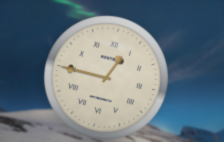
12h45
